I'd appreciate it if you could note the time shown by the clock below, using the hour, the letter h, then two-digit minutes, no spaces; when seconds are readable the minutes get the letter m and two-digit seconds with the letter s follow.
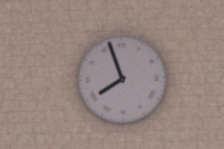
7h57
